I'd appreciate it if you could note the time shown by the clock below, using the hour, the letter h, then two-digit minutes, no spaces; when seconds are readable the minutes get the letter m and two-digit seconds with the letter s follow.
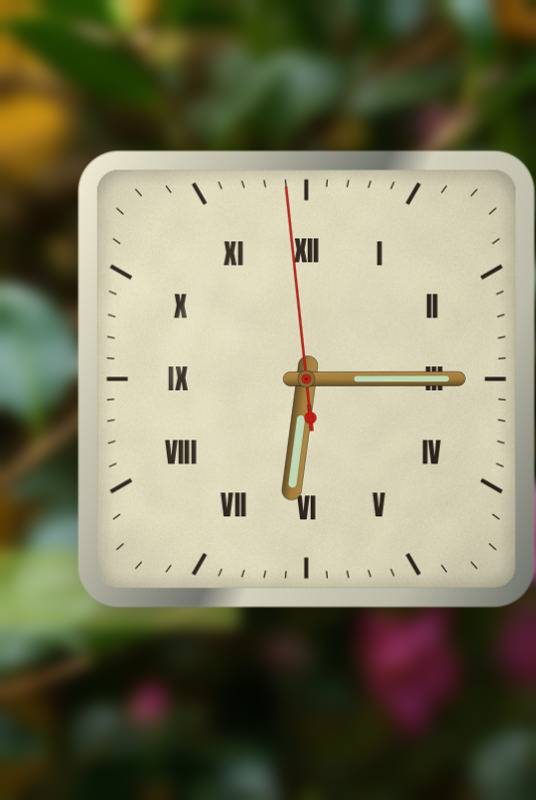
6h14m59s
